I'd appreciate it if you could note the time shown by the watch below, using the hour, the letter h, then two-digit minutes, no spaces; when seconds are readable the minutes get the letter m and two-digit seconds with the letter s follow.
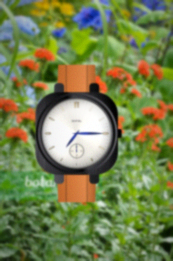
7h15
